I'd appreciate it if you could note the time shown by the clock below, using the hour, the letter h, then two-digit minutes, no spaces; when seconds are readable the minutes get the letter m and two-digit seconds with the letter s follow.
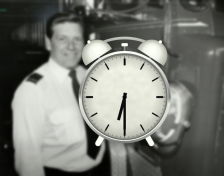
6h30
